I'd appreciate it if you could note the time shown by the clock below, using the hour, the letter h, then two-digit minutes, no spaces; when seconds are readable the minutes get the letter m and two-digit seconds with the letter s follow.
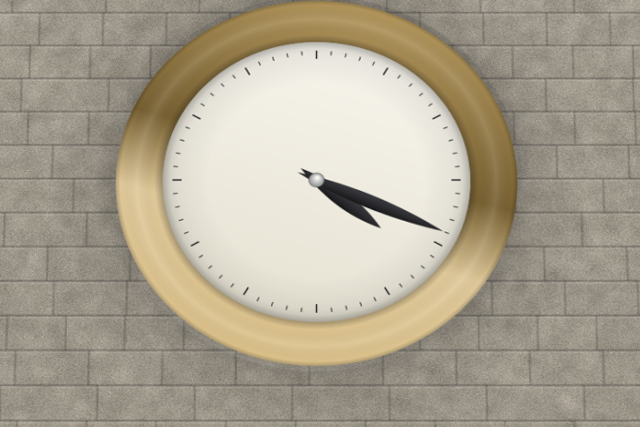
4h19
